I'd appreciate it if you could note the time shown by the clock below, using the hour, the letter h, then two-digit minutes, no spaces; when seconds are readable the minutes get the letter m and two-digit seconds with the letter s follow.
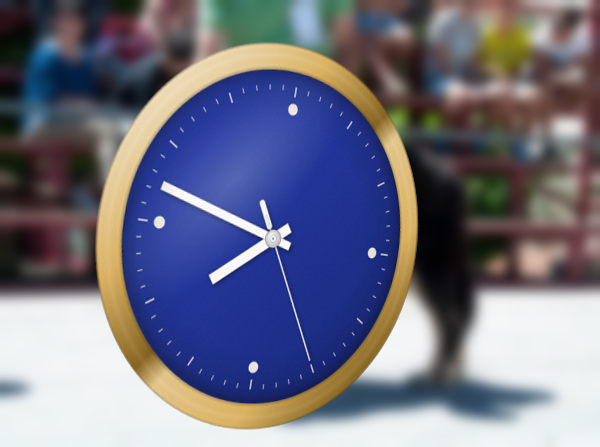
7h47m25s
